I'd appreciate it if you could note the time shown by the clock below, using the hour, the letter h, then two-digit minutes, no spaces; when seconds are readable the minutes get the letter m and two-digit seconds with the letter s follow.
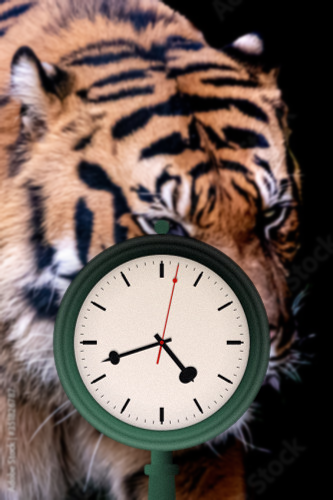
4h42m02s
